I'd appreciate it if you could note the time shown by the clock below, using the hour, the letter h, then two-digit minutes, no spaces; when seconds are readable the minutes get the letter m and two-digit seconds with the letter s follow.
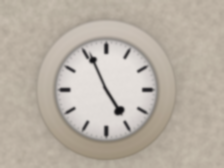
4h56
